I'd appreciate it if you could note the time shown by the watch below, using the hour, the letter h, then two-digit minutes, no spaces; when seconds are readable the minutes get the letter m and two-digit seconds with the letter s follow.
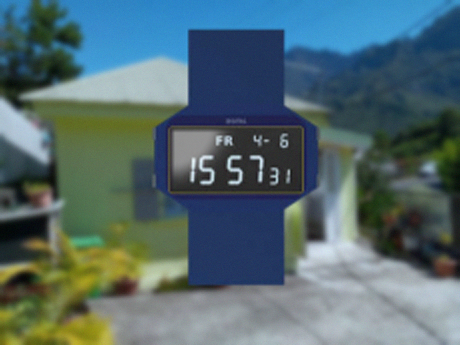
15h57m31s
